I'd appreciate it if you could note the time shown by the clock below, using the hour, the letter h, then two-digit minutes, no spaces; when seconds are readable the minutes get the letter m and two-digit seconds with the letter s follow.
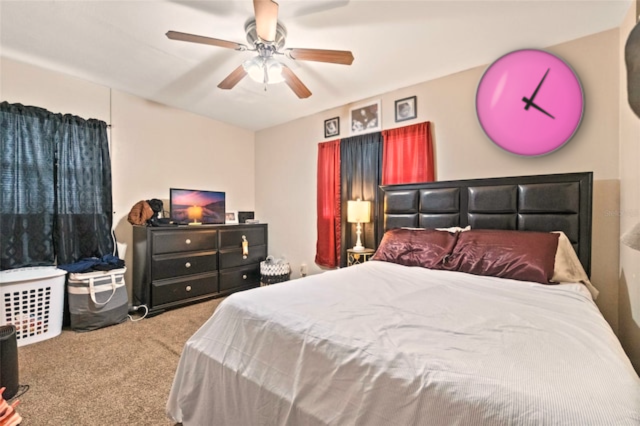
4h05
